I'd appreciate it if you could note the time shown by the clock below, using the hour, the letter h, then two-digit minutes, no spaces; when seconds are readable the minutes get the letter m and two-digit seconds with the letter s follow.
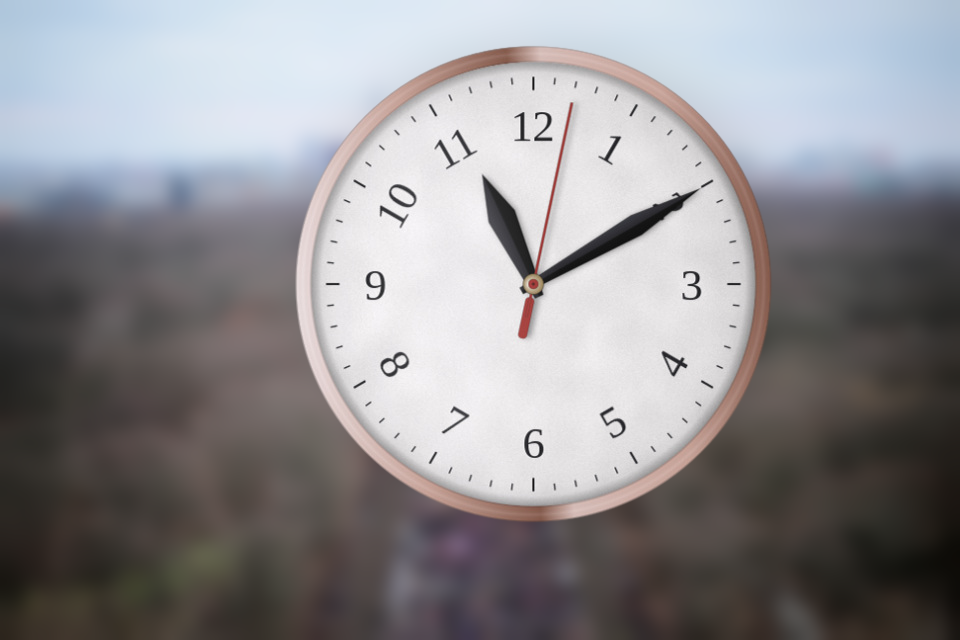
11h10m02s
